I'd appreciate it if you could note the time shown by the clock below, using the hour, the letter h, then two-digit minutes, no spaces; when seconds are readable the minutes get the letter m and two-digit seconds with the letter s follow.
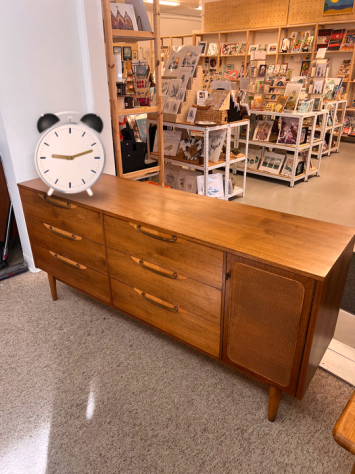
9h12
